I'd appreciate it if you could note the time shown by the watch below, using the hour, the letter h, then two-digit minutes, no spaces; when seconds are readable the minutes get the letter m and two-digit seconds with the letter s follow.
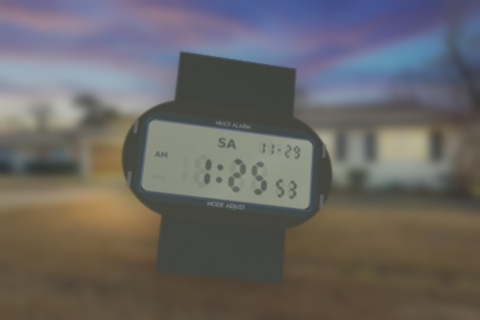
1h25m53s
